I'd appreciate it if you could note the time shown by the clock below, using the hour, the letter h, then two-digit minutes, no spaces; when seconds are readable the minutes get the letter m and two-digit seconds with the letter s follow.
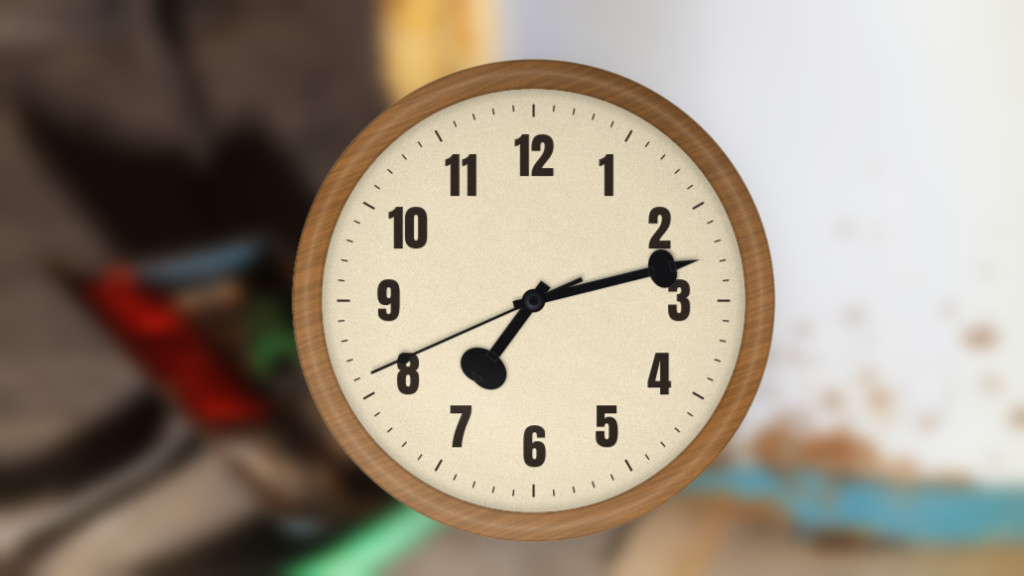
7h12m41s
